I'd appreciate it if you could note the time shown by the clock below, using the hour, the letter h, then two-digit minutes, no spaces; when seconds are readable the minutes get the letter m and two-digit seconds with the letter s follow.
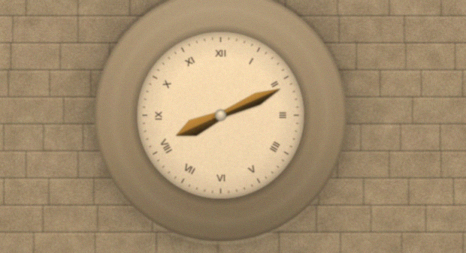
8h11
